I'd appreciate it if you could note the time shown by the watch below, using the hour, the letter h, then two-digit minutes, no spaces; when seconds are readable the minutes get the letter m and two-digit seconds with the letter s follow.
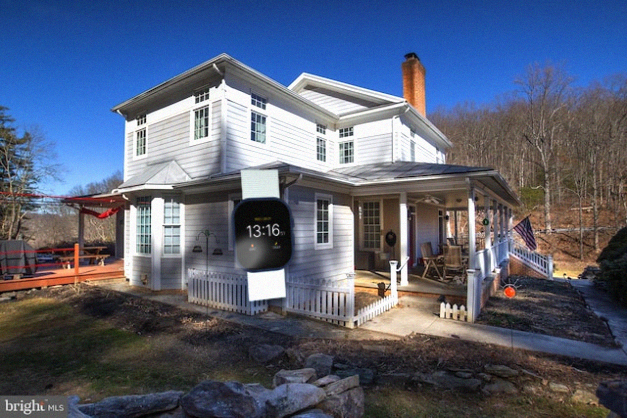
13h16
